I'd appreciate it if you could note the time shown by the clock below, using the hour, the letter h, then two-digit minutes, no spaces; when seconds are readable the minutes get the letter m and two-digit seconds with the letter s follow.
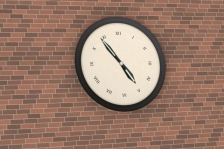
4h54
